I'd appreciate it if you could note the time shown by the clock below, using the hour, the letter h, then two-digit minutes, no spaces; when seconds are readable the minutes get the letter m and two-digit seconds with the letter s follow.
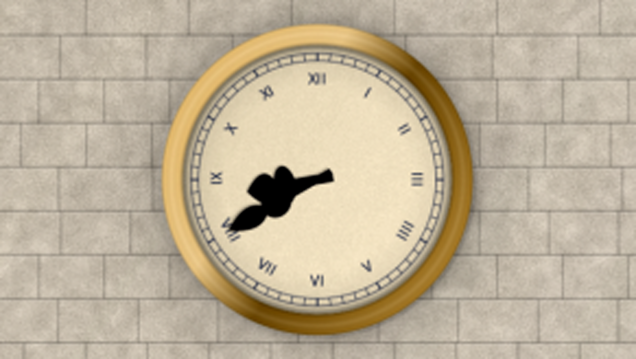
8h40
